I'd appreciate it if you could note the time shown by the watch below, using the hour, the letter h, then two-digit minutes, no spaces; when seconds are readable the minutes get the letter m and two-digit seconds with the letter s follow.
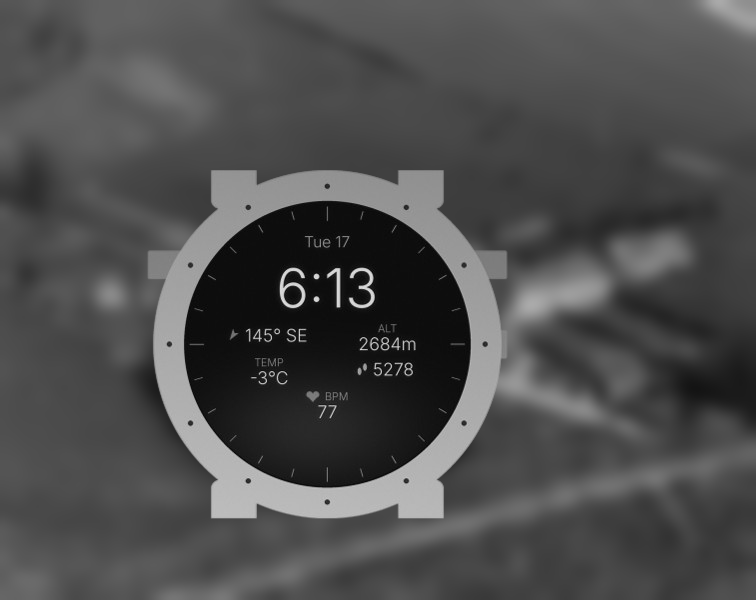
6h13
